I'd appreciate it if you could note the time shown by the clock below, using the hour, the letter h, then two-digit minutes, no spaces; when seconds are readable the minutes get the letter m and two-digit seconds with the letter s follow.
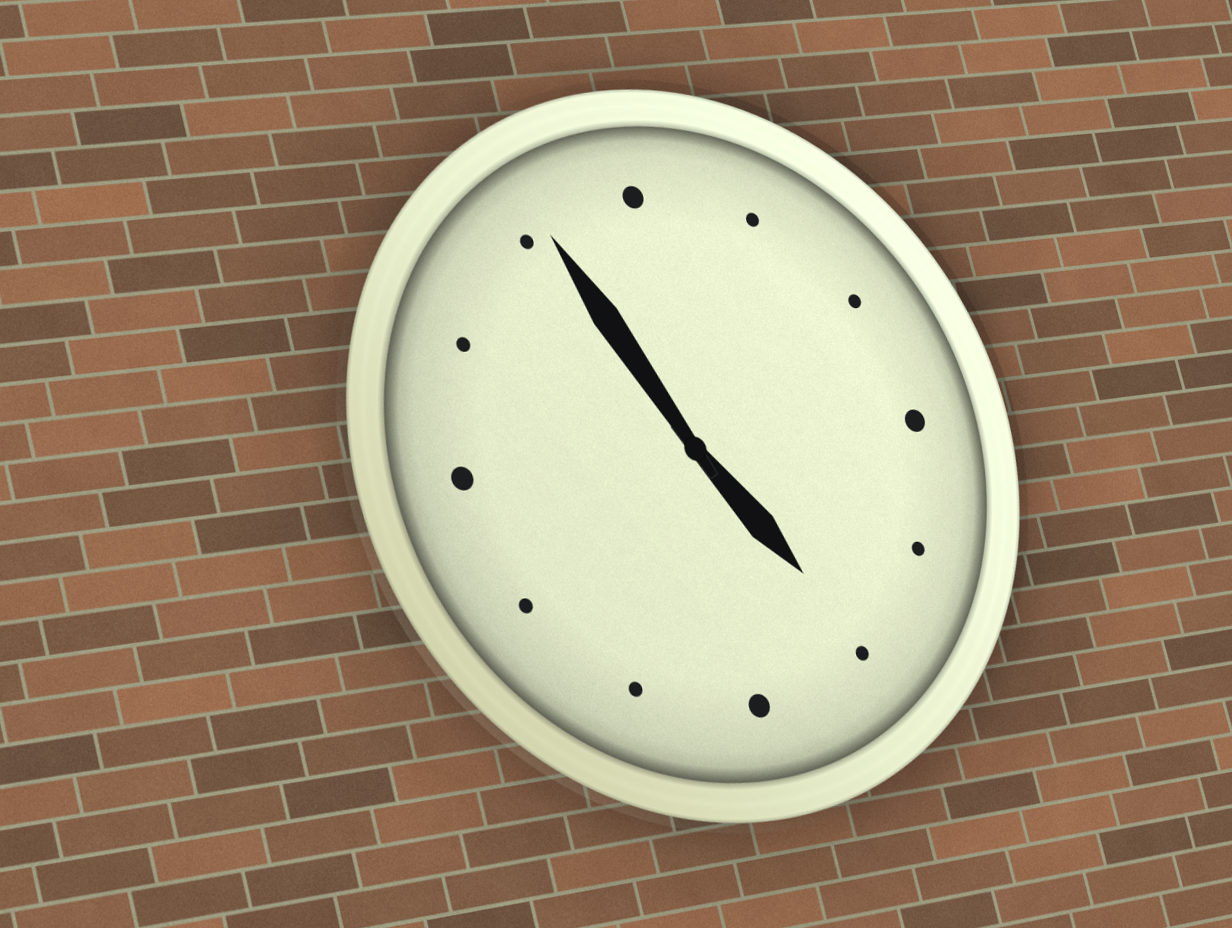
4h56
